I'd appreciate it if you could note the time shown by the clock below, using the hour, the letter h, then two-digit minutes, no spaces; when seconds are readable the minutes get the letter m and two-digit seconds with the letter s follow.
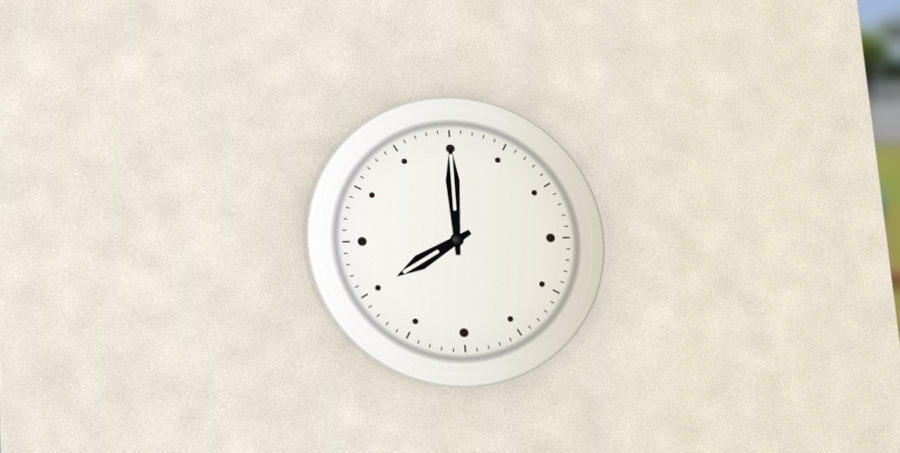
8h00
